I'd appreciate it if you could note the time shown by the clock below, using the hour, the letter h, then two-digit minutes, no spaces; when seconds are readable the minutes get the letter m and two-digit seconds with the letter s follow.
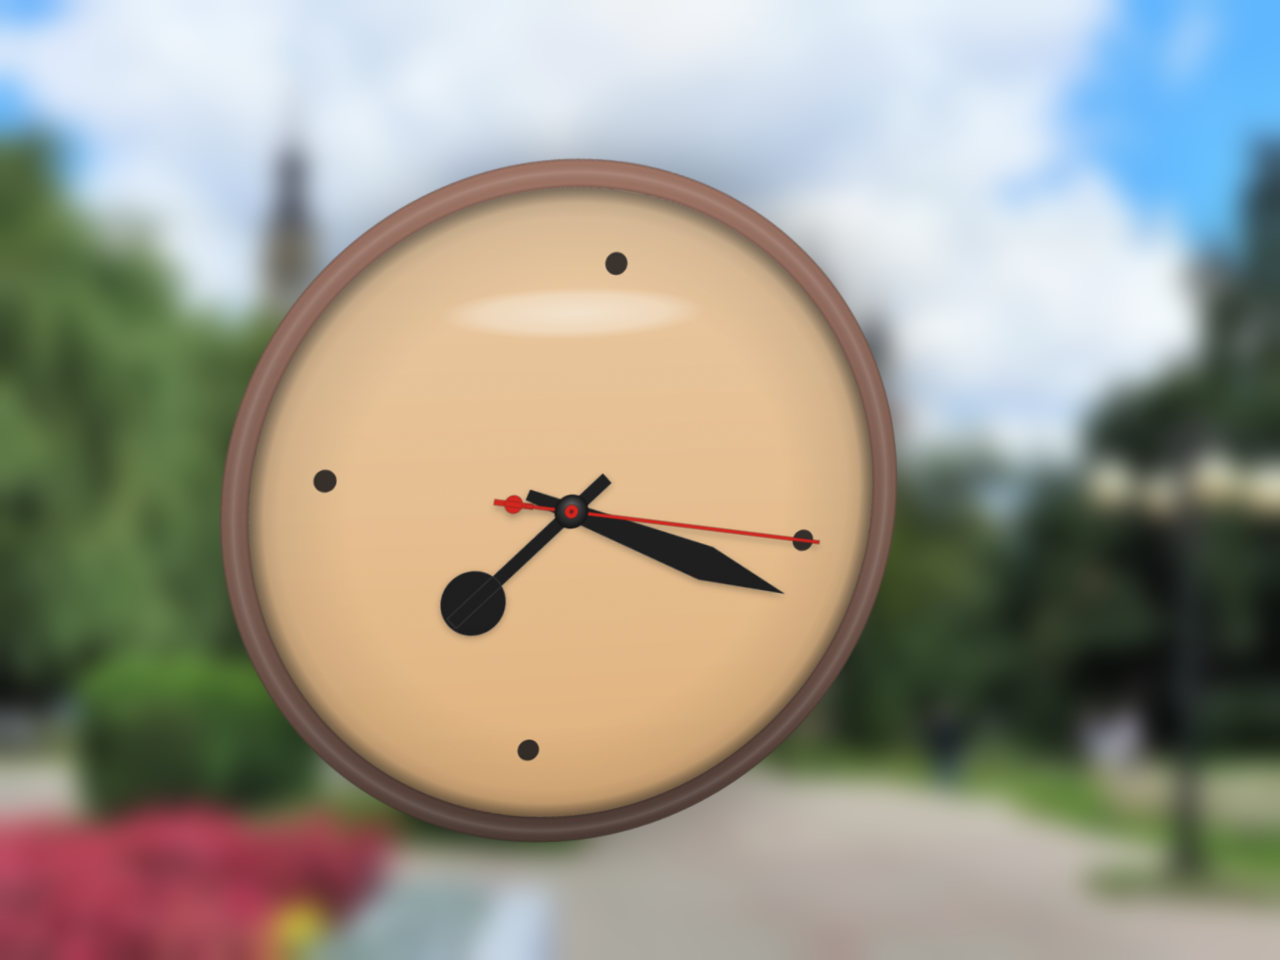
7h17m15s
